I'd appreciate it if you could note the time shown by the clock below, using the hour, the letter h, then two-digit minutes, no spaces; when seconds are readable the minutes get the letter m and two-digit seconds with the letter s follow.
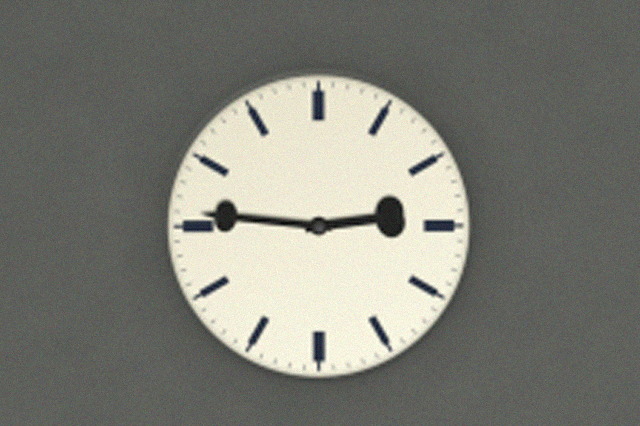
2h46
